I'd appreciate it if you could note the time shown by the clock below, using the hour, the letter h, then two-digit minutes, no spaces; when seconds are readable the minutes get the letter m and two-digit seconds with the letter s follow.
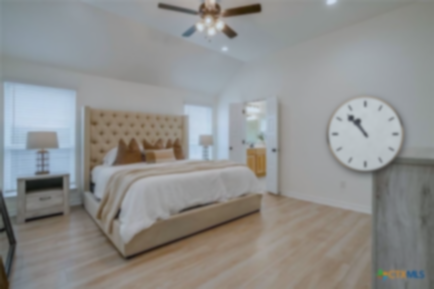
10h53
